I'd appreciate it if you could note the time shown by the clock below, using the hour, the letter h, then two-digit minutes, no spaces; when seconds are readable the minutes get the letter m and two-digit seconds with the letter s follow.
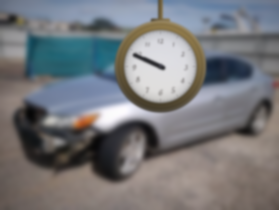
9h49
